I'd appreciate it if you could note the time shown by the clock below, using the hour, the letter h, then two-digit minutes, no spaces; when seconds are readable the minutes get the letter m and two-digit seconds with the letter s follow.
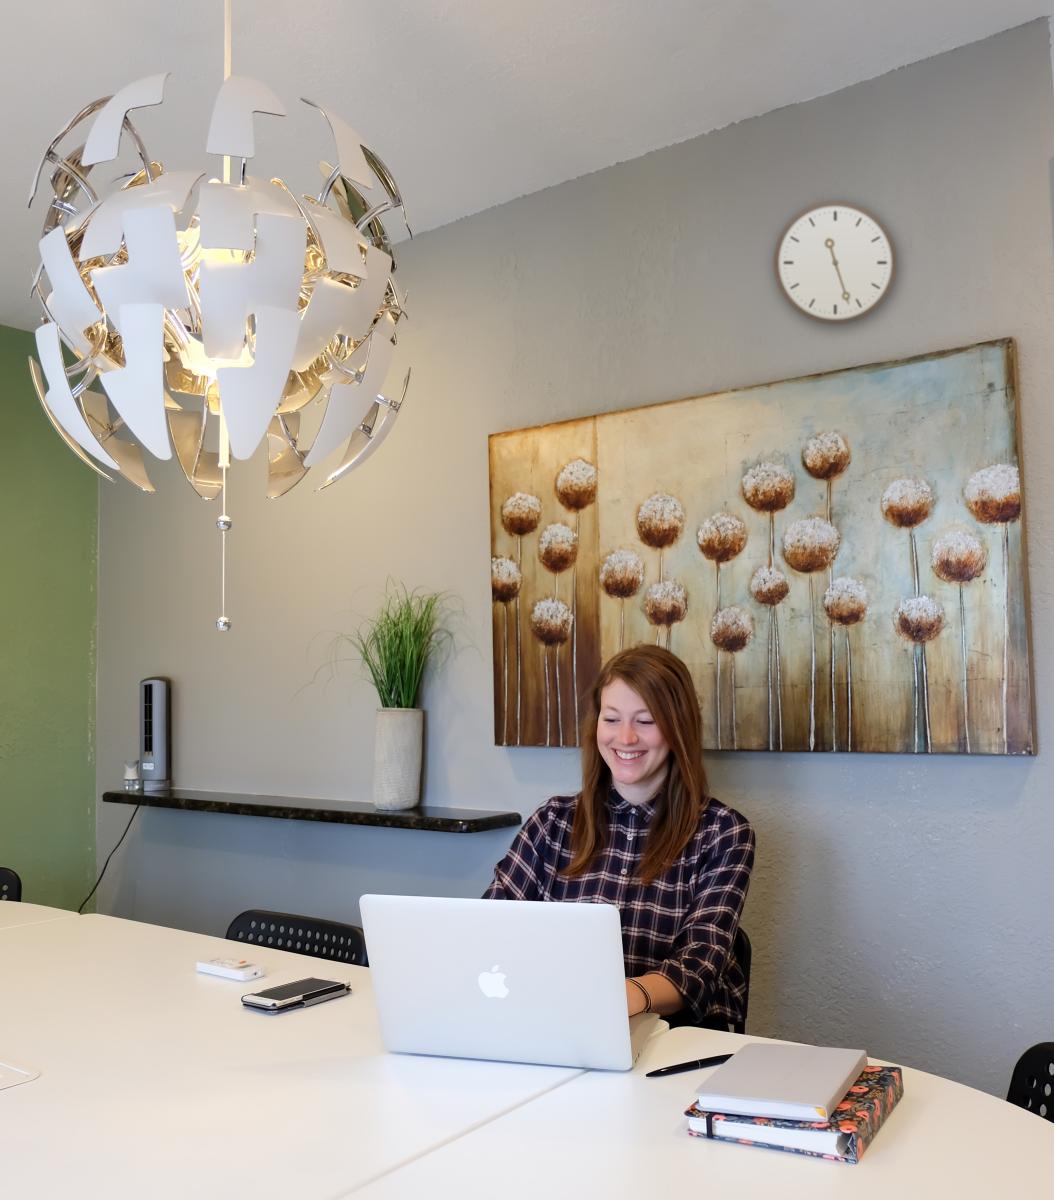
11h27
